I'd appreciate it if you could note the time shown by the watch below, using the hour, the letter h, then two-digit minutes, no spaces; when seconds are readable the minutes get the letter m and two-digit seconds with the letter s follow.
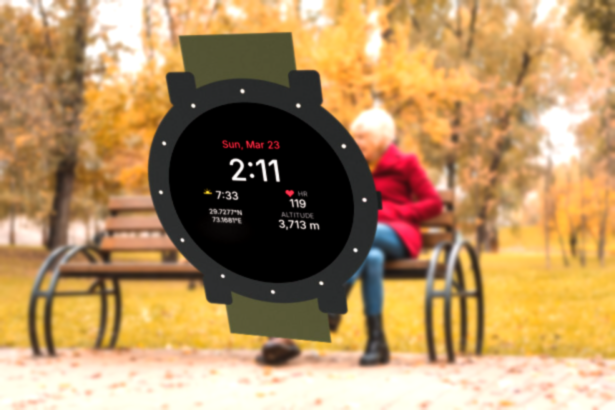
2h11
